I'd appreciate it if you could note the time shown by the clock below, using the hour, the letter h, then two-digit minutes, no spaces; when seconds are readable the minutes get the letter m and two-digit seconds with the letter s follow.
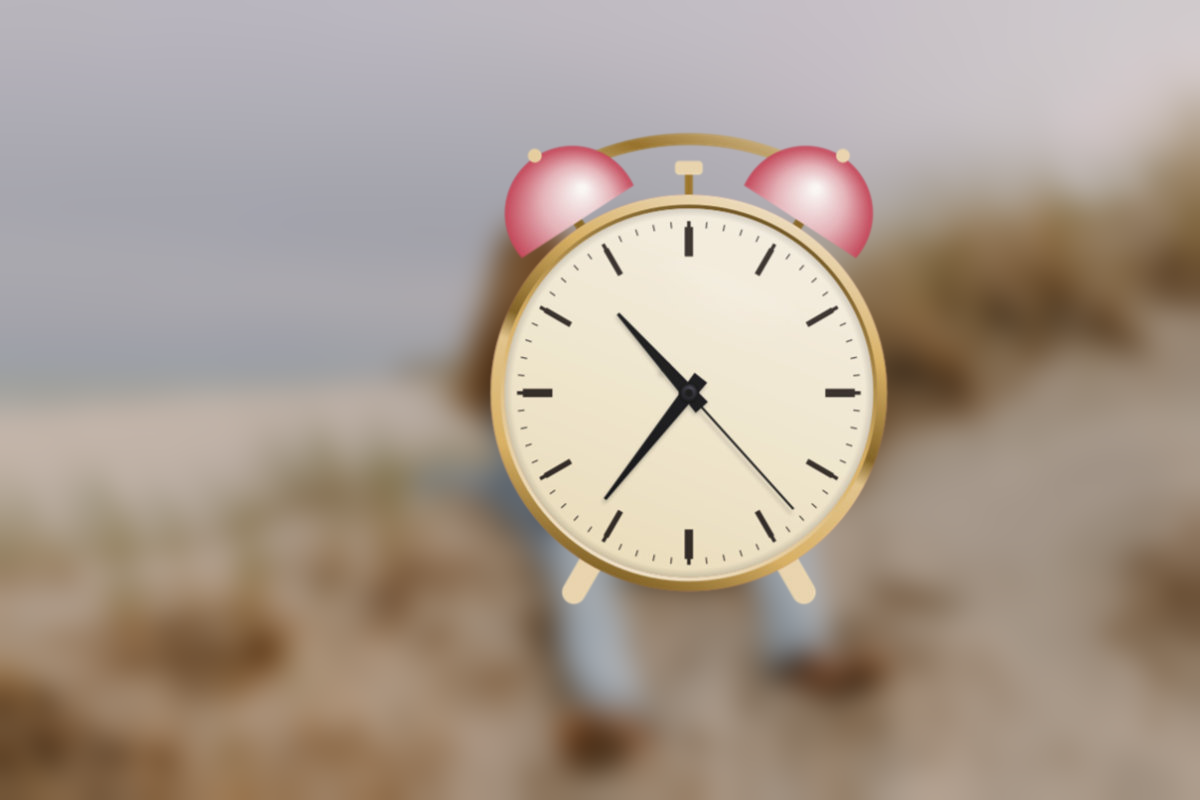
10h36m23s
